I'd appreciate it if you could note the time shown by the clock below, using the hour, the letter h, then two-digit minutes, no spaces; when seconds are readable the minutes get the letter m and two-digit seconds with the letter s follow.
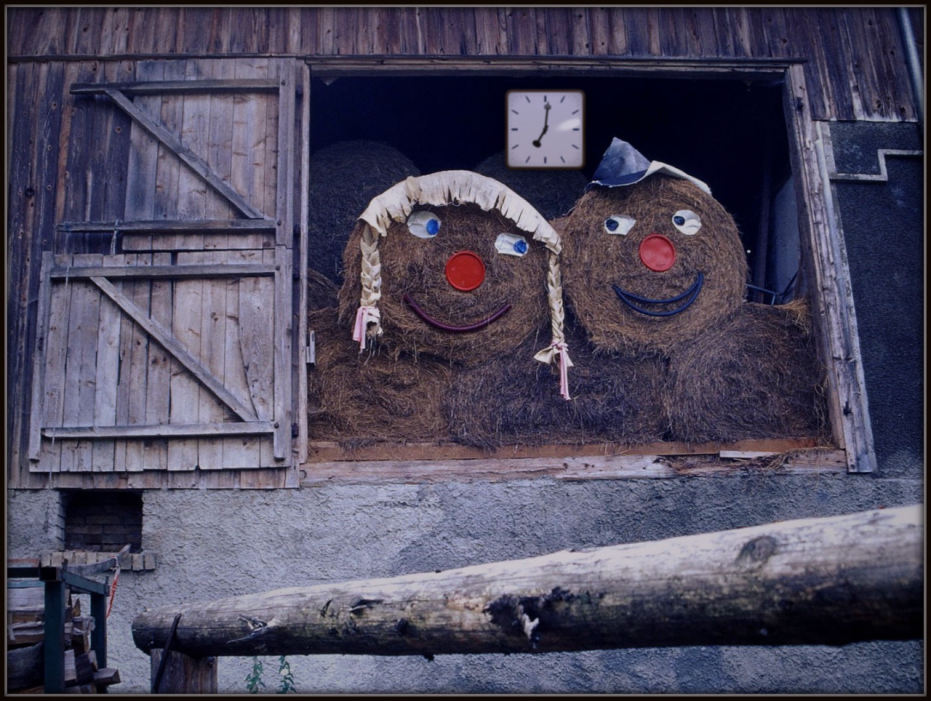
7h01
